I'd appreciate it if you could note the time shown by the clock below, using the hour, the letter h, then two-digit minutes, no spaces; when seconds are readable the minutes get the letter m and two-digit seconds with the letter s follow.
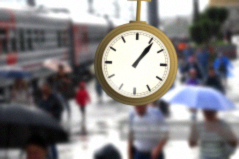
1h06
